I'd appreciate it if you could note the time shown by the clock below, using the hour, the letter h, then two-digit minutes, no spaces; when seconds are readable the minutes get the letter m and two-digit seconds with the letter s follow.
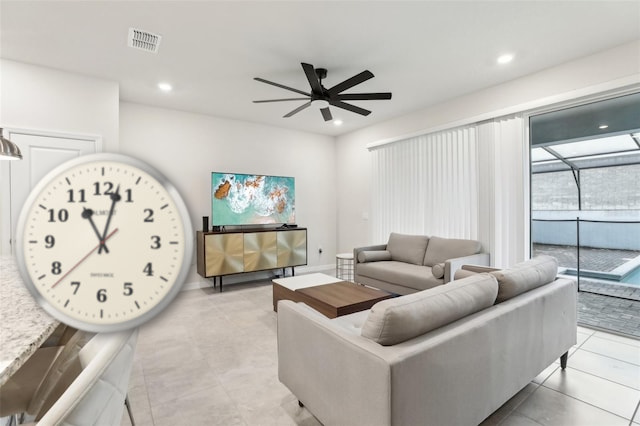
11h02m38s
